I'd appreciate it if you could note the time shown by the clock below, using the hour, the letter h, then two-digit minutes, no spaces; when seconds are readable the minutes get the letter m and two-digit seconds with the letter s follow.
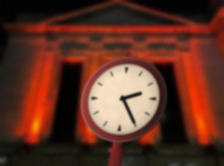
2h25
